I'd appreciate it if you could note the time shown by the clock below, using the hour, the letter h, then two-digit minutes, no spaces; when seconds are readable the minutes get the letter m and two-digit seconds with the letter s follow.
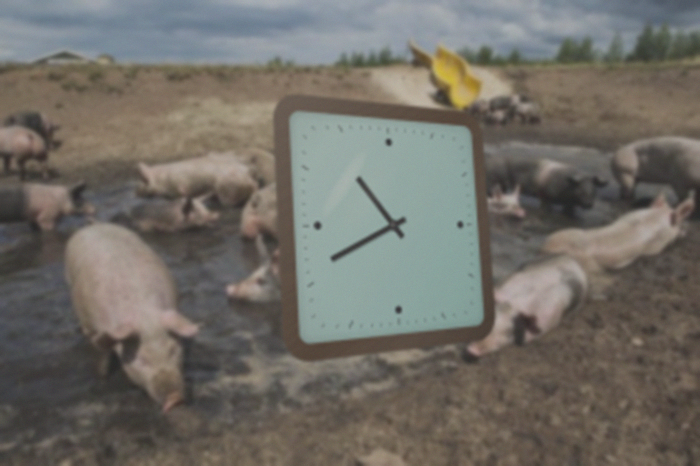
10h41
